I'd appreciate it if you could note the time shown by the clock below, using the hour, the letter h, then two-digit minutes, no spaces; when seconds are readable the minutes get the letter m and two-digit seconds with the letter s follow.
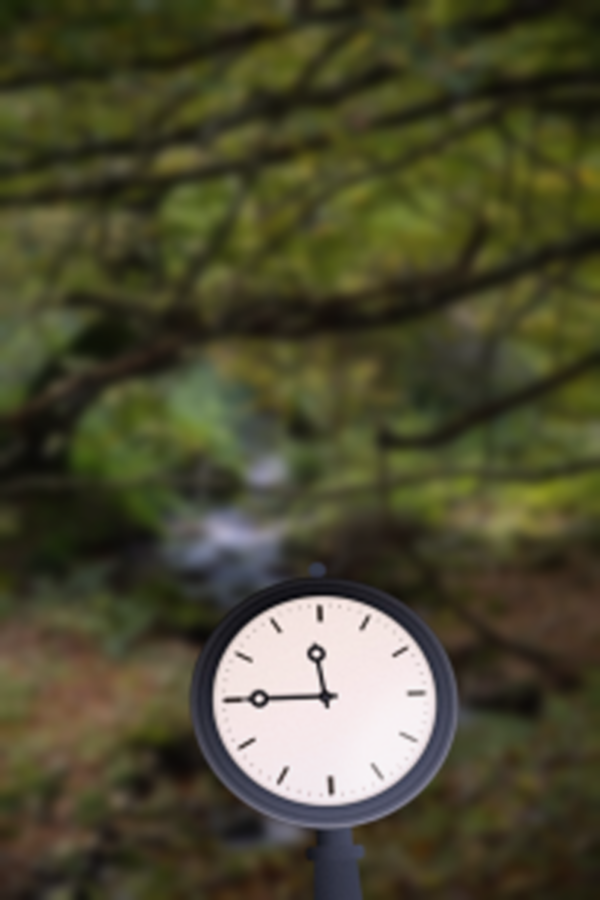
11h45
